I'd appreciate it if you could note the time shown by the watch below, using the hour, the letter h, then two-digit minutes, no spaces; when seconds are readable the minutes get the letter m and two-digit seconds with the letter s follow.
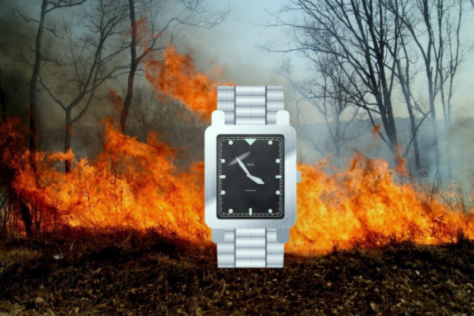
3h54
